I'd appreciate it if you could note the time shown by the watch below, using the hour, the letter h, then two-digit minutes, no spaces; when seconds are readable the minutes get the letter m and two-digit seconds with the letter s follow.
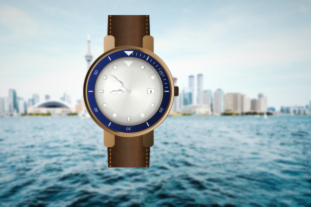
8h52
